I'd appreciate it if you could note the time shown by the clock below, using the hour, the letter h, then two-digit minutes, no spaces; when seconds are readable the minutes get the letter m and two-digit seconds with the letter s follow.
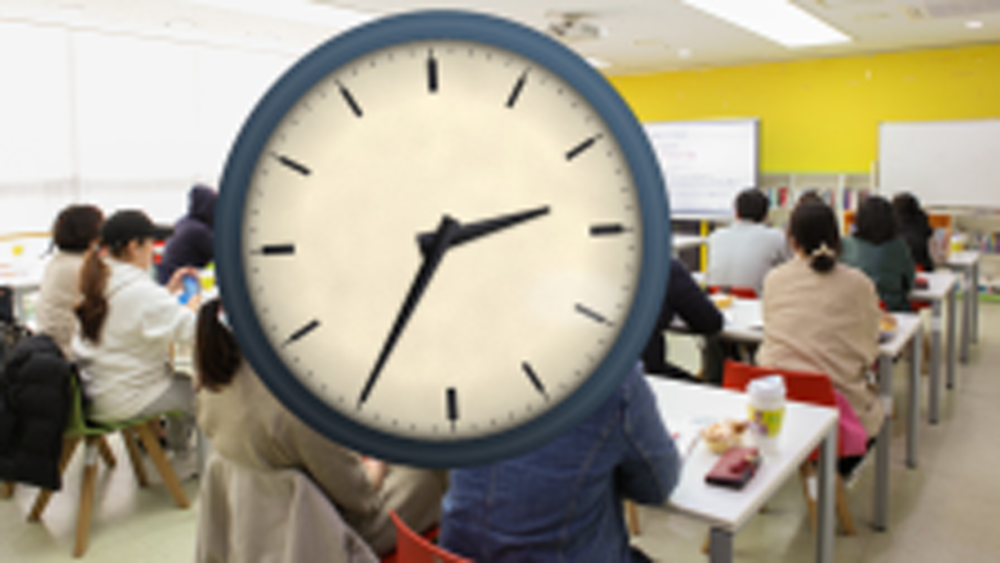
2h35
